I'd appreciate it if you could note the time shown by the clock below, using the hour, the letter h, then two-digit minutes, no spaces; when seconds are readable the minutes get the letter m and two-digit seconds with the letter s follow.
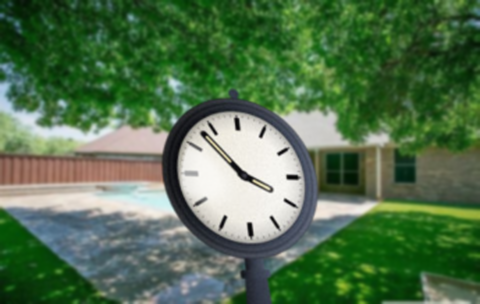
3h53
